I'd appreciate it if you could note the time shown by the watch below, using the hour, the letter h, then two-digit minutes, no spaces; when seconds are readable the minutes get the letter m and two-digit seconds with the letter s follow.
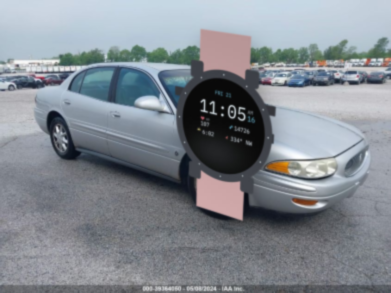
11h05
